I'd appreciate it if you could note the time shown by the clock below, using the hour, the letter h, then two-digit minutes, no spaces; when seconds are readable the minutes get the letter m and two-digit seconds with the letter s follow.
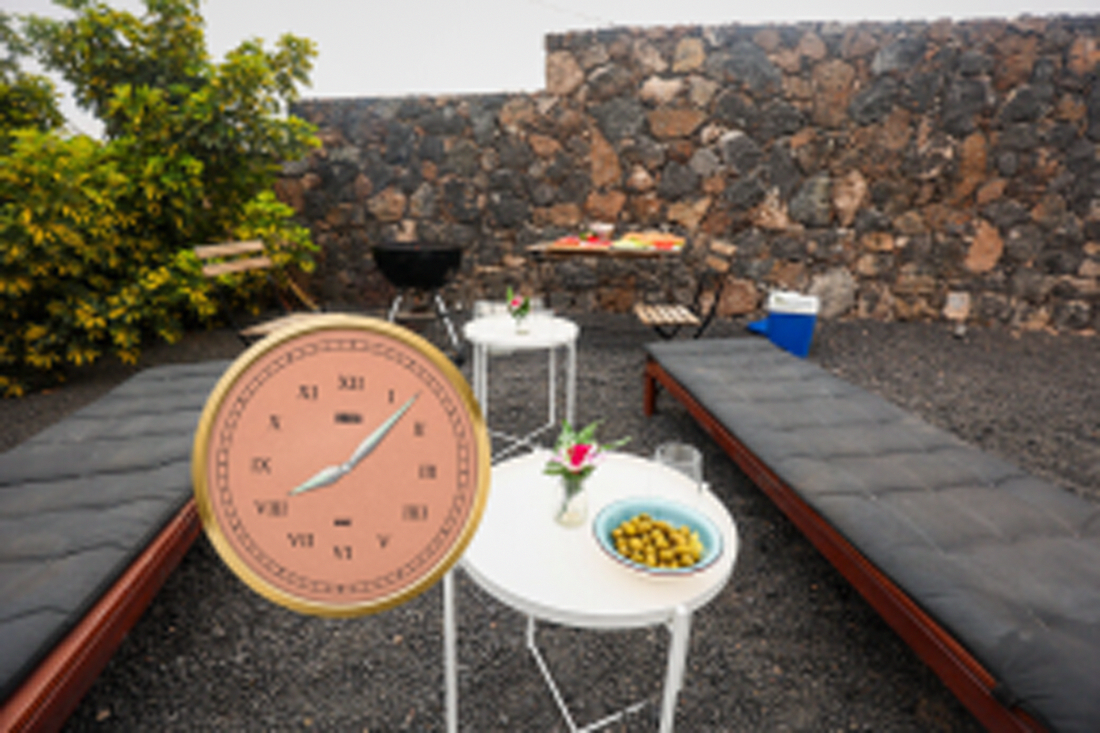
8h07
